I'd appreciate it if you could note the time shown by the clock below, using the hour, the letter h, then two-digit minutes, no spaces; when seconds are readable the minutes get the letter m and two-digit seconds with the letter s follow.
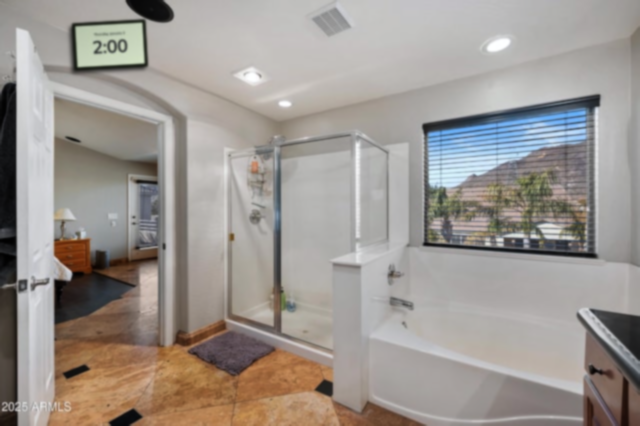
2h00
